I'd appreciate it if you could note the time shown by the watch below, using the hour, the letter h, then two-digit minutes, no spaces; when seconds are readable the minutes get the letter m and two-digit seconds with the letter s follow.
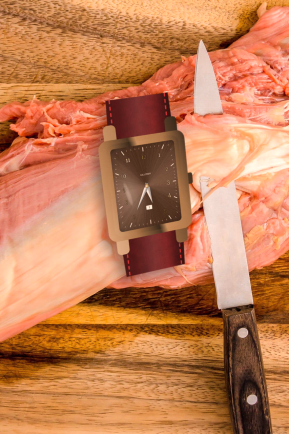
5h35
